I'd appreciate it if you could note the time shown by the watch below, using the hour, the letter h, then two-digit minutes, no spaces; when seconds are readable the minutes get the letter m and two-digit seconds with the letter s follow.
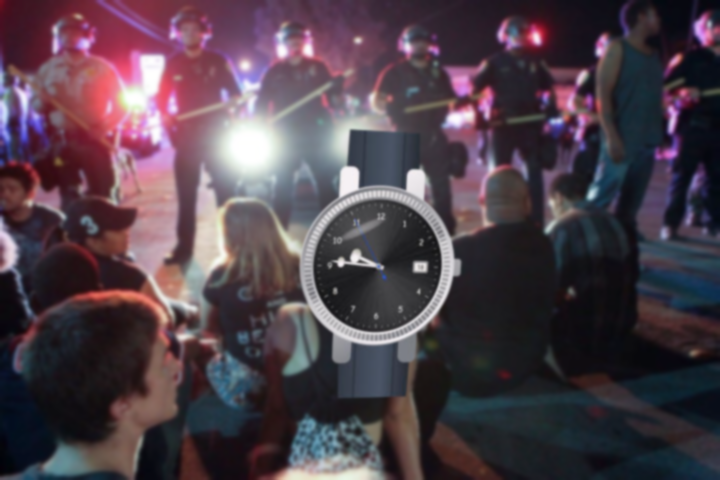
9h45m55s
